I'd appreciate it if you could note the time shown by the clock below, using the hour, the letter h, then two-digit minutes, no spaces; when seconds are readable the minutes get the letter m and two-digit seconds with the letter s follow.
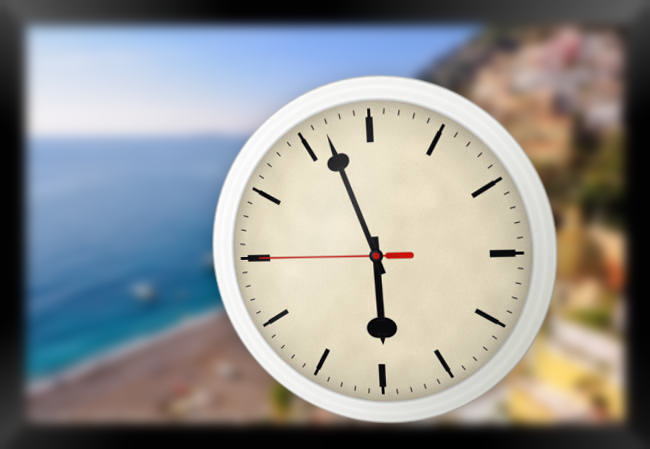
5h56m45s
